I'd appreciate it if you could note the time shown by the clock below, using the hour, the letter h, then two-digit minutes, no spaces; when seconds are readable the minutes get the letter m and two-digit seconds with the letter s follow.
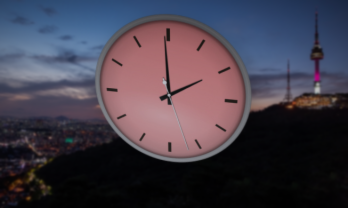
1h59m27s
